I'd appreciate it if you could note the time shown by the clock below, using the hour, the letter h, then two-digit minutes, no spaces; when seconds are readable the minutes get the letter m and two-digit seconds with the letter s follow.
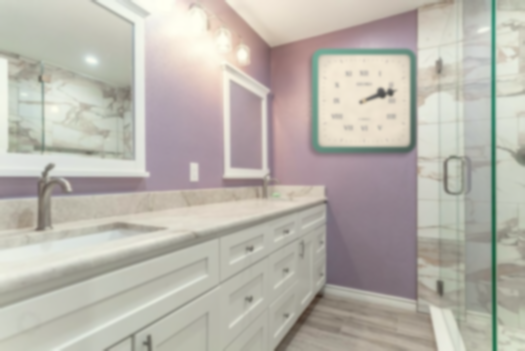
2h12
